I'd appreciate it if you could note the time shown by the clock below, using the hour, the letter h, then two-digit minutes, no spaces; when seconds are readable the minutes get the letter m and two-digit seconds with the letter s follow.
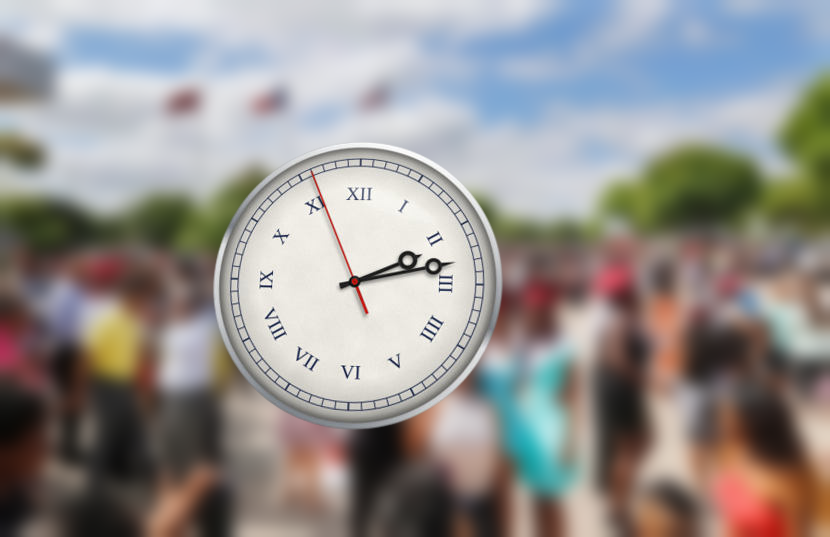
2h12m56s
